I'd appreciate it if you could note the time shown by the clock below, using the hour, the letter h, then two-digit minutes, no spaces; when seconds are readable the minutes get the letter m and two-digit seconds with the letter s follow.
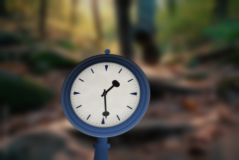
1h29
